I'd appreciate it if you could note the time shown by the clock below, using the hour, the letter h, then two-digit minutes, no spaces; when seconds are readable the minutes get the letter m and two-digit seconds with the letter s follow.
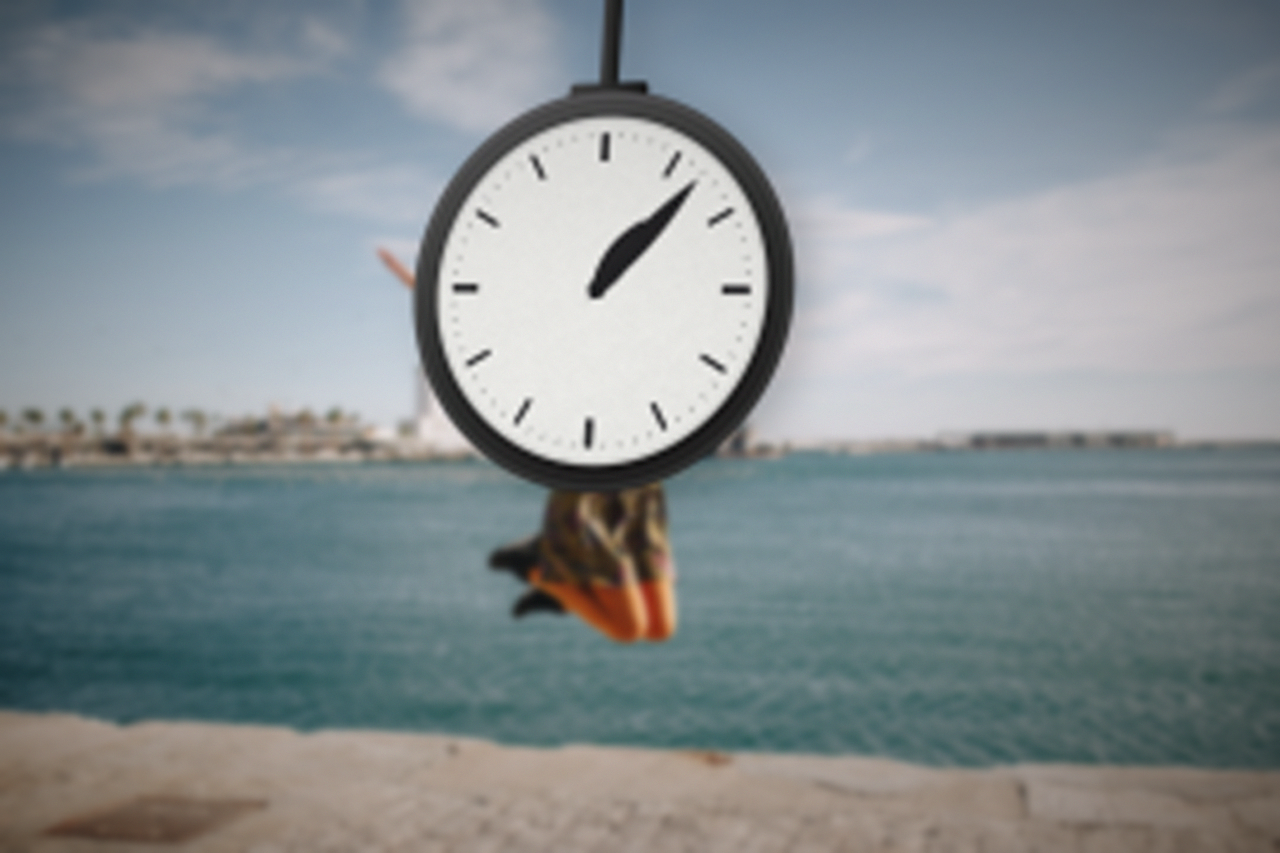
1h07
